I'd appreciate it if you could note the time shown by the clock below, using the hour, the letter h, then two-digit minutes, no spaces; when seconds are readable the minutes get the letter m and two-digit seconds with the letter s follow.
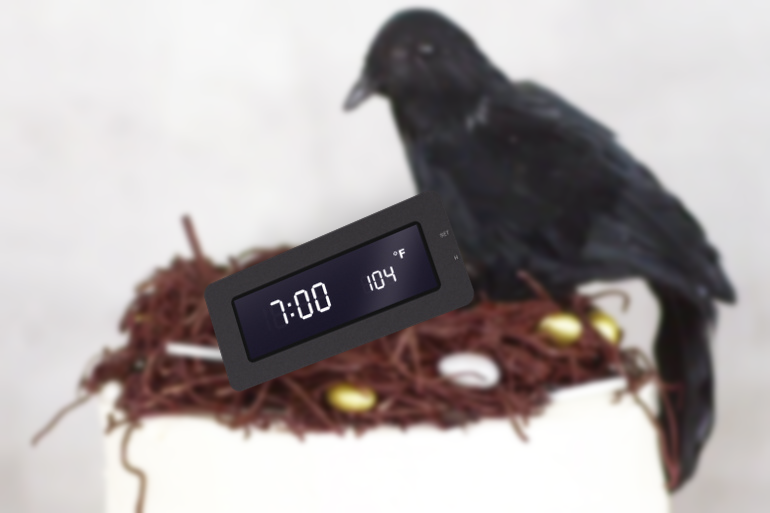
7h00
